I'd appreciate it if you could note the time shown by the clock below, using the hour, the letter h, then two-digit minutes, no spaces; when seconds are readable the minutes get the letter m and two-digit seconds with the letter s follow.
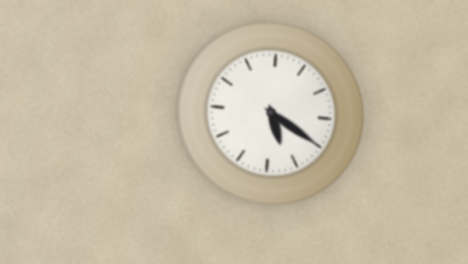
5h20
